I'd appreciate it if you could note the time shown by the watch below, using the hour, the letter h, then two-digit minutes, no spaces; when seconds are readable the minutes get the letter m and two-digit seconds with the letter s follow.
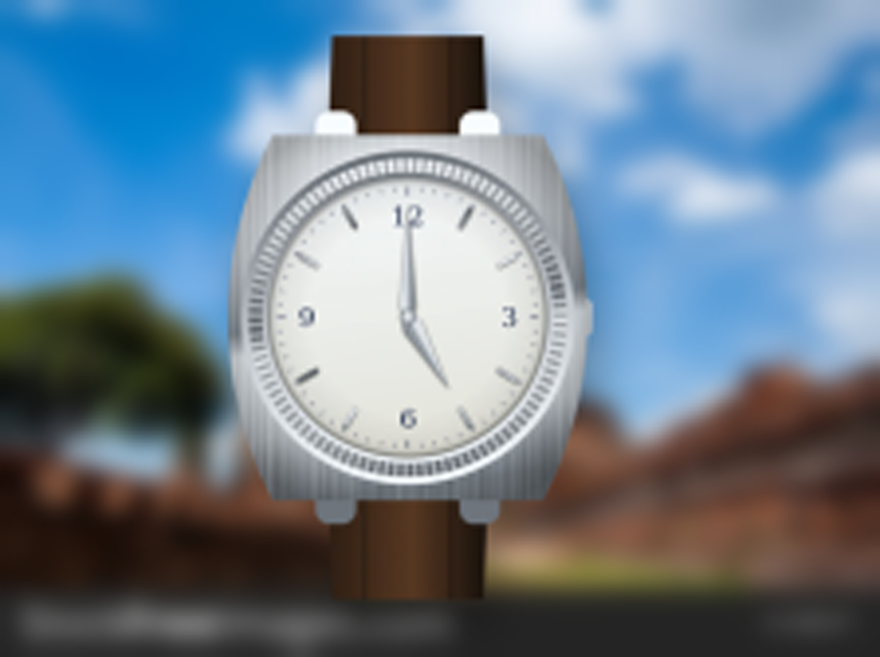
5h00
